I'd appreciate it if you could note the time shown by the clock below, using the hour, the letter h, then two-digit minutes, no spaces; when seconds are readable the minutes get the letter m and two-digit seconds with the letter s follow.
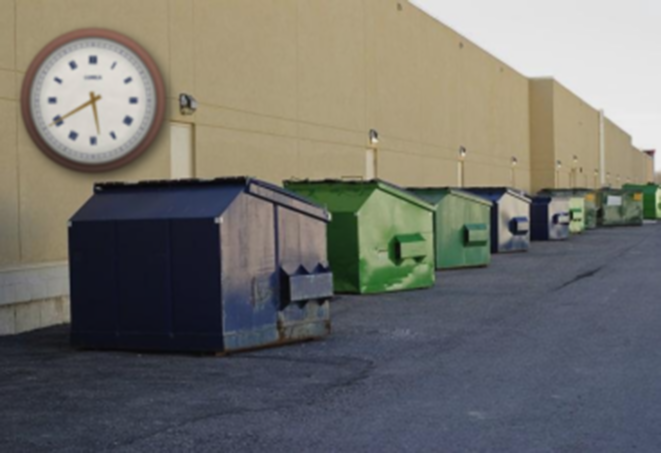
5h40
